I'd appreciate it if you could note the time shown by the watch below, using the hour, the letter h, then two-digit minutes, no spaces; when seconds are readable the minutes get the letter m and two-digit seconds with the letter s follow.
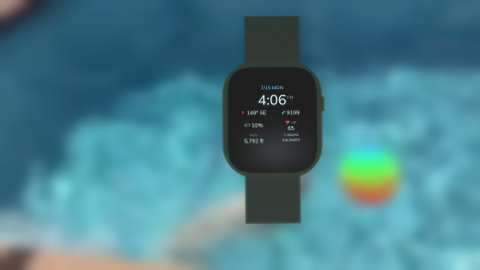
4h06
